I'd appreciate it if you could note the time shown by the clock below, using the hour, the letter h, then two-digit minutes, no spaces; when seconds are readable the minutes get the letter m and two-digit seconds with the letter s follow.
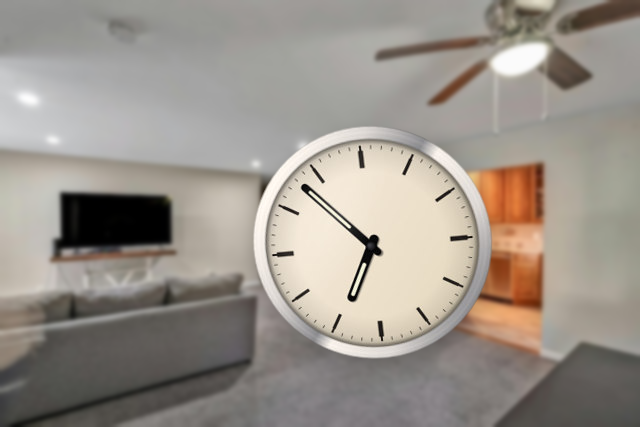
6h53
